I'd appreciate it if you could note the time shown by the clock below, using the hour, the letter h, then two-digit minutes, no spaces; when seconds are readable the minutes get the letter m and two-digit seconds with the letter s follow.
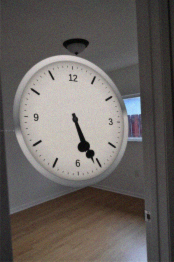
5h26
